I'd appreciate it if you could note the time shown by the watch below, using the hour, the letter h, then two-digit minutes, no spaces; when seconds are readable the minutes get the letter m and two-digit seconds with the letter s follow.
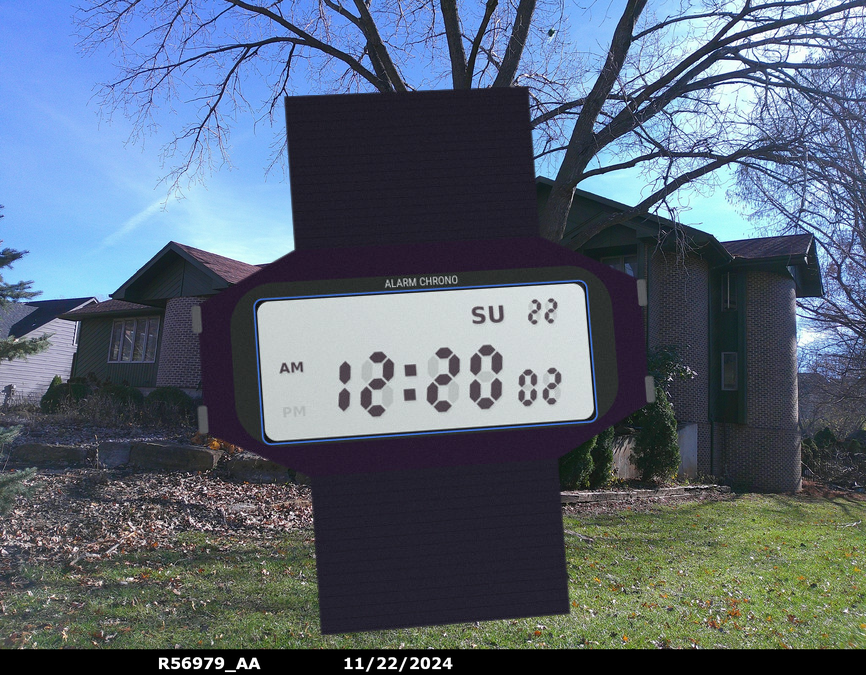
12h20m02s
